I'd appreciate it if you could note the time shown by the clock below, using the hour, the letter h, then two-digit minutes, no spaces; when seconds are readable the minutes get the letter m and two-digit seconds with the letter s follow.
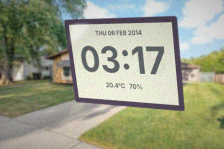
3h17
